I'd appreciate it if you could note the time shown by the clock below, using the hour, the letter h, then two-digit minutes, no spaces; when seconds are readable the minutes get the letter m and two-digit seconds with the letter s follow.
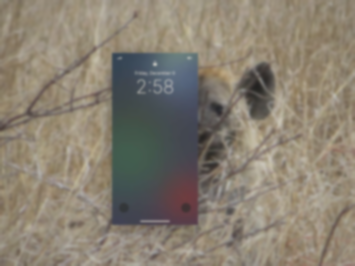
2h58
